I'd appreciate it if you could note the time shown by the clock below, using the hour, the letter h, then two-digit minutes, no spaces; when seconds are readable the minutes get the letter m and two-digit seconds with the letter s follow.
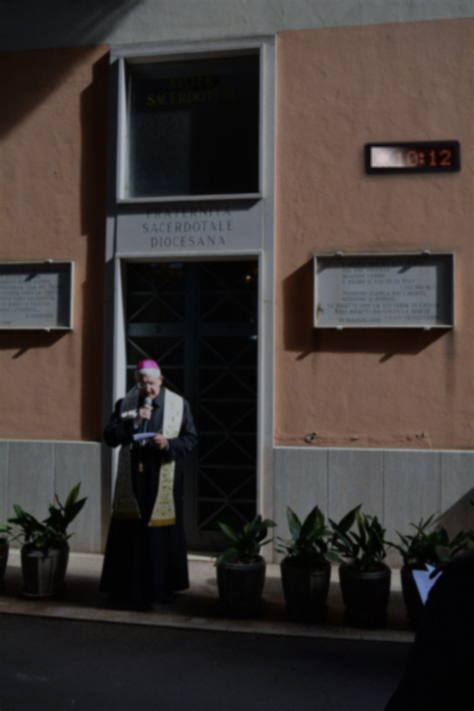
10h12
